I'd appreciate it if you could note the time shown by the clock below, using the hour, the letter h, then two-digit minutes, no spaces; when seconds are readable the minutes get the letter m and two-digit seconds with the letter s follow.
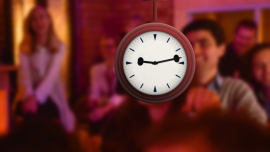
9h13
